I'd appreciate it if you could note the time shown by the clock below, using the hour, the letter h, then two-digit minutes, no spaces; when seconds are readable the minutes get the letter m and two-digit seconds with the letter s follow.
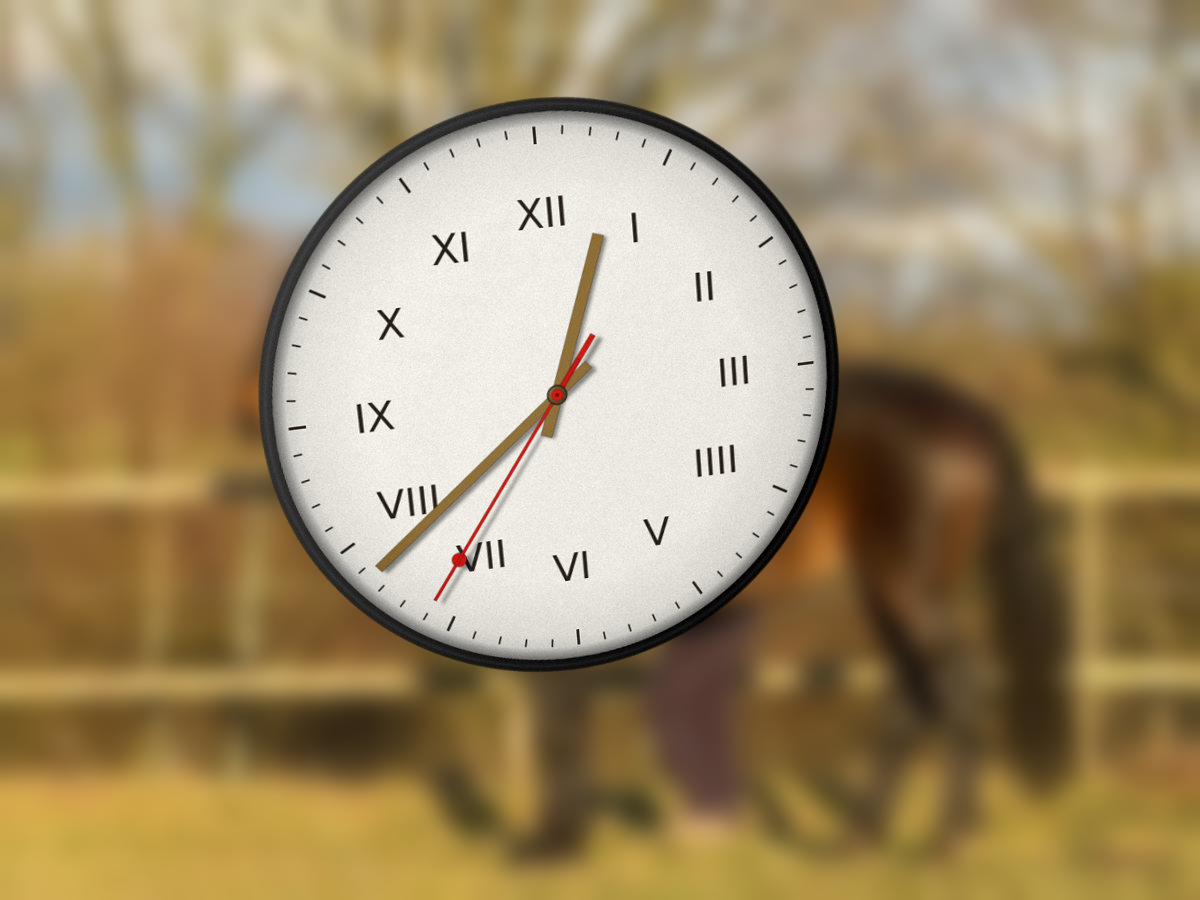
12h38m36s
